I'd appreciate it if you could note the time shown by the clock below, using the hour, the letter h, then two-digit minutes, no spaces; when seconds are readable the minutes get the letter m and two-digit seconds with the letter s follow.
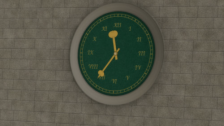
11h36
